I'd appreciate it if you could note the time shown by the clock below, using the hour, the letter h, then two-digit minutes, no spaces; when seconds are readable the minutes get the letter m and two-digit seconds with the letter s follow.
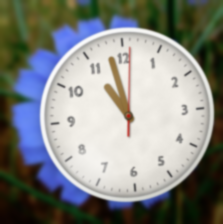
10h58m01s
